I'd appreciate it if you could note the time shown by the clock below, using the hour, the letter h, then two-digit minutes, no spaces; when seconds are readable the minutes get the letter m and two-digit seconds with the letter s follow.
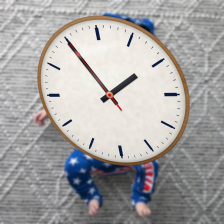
1h54m55s
